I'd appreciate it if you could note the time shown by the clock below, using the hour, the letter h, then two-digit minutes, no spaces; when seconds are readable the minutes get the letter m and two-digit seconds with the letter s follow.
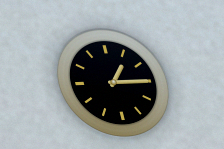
1h15
